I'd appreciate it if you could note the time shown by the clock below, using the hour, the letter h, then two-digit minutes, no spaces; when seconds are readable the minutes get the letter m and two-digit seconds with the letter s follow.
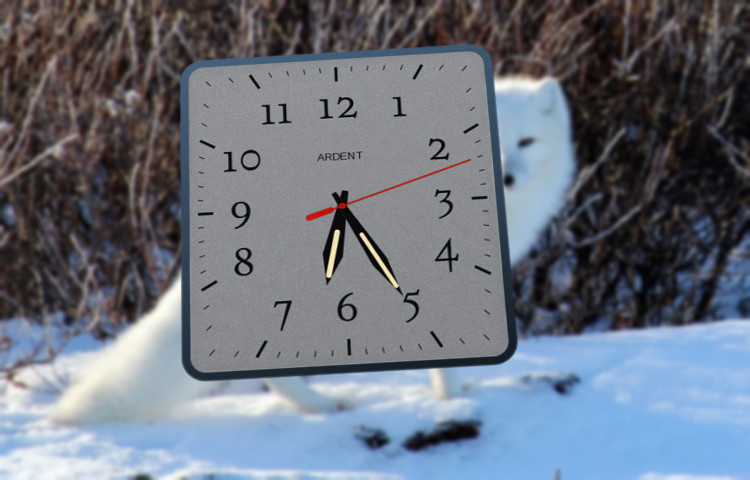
6h25m12s
